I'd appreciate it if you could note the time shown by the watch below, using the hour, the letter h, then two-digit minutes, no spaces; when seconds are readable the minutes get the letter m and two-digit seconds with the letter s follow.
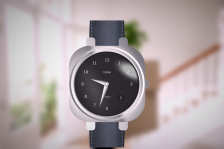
9h33
